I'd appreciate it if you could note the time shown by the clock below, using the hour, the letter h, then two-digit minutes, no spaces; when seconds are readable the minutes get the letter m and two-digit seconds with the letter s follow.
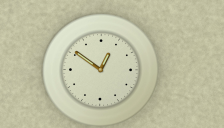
12h51
